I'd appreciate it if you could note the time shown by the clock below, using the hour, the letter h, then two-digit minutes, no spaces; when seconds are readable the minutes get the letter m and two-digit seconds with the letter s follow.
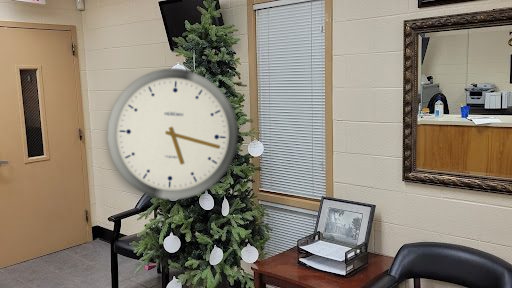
5h17
